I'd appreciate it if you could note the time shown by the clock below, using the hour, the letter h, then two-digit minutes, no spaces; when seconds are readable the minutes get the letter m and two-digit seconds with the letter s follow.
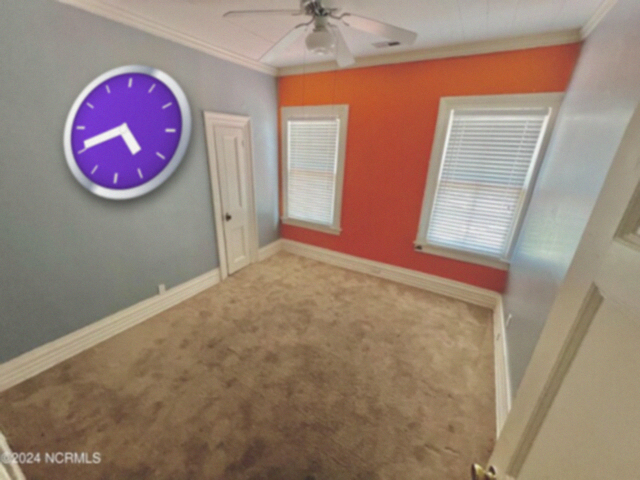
4h41
